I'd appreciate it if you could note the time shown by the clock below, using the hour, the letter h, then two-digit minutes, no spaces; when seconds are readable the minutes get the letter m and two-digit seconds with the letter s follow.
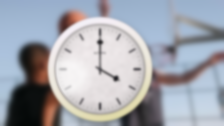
4h00
